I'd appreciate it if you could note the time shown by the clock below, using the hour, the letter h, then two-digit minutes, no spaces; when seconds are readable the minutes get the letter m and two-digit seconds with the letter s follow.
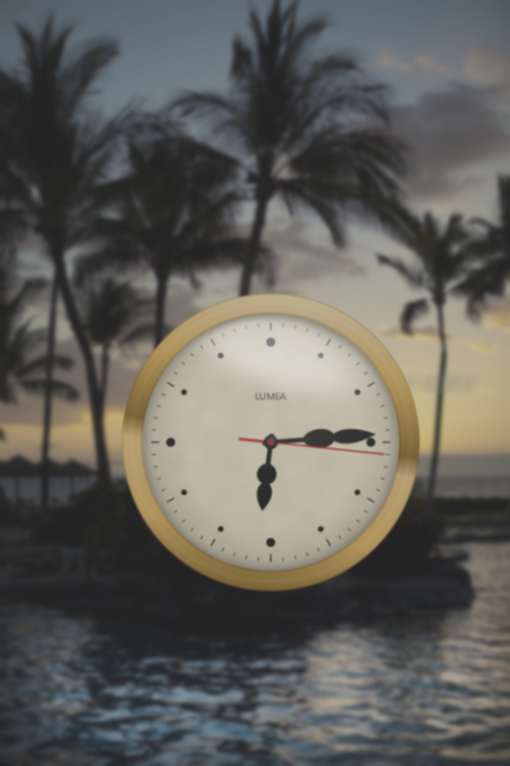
6h14m16s
